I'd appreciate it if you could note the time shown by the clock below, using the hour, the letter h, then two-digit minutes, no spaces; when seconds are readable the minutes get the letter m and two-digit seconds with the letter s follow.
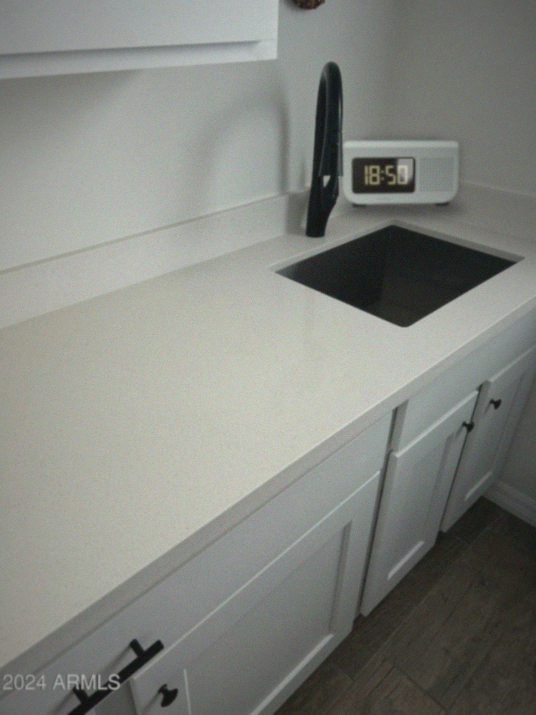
18h50
